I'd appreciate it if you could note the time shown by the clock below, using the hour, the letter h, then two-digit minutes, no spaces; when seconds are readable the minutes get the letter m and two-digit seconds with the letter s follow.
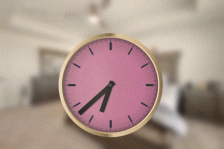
6h38
